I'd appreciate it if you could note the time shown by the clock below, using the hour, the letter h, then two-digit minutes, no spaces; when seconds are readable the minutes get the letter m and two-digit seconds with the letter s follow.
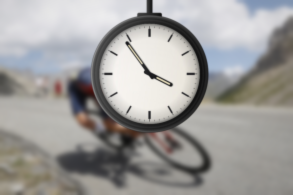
3h54
